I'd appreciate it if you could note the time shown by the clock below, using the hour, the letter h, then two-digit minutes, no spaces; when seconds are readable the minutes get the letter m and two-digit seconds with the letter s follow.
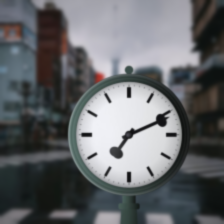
7h11
